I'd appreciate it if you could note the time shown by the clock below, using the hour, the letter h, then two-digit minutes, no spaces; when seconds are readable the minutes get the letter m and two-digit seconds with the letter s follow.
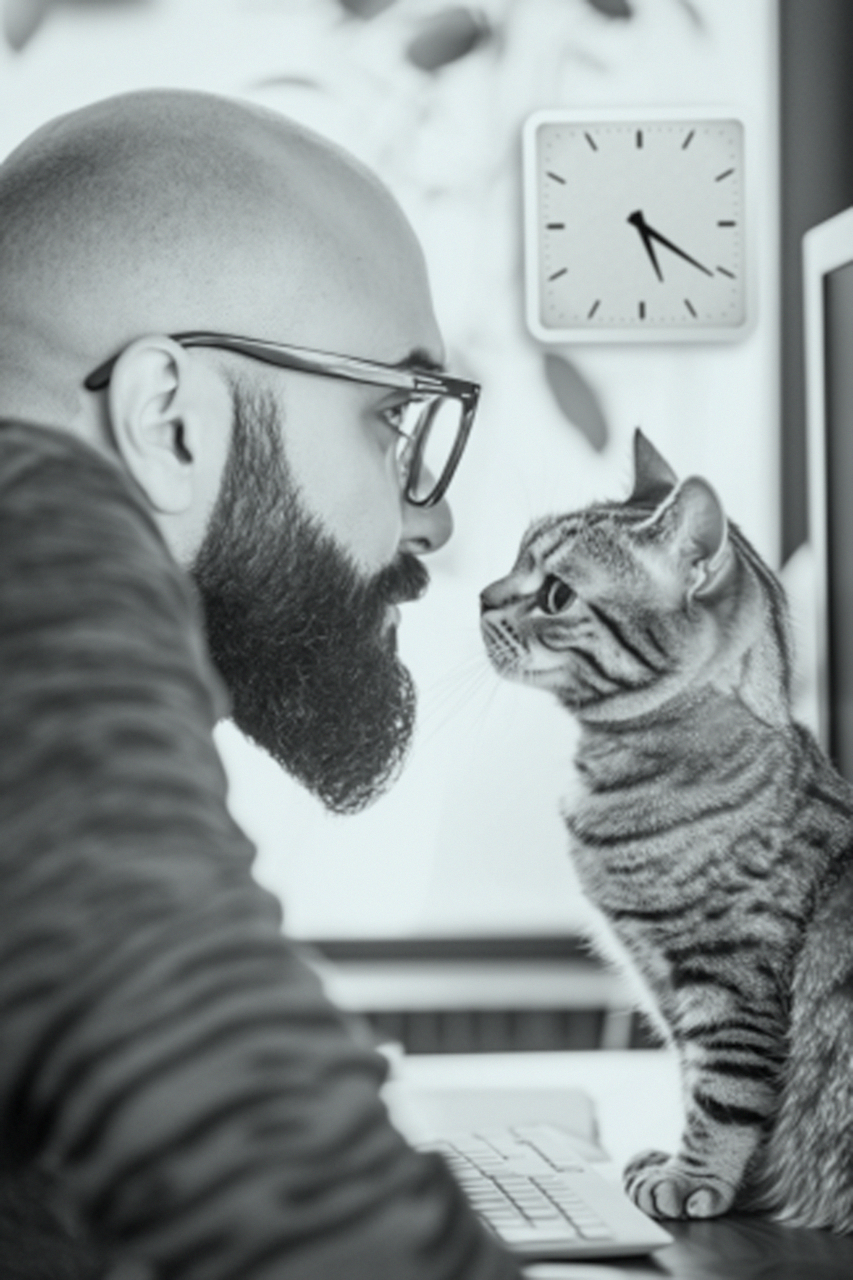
5h21
